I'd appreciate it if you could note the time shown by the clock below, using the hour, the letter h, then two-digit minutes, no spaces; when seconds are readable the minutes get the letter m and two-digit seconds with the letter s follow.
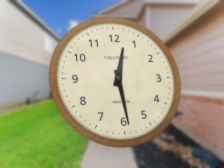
12h29
